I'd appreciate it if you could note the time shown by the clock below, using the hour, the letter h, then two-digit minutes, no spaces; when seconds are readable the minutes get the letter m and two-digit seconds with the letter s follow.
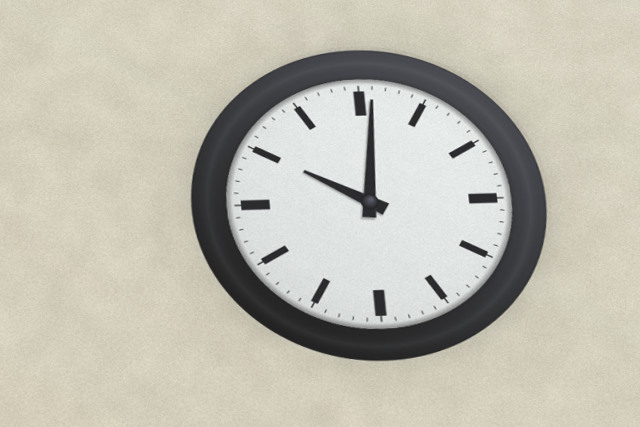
10h01
